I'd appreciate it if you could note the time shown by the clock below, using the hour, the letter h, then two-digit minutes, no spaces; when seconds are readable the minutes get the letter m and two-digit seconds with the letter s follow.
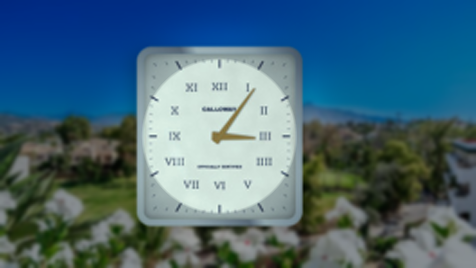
3h06
